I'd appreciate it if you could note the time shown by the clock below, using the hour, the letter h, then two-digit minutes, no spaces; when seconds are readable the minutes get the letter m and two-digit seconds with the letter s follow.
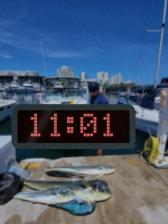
11h01
